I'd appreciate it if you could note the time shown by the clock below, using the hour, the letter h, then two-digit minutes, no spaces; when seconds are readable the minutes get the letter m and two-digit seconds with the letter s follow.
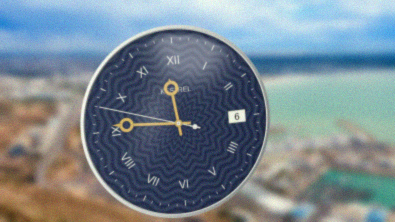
11h45m48s
